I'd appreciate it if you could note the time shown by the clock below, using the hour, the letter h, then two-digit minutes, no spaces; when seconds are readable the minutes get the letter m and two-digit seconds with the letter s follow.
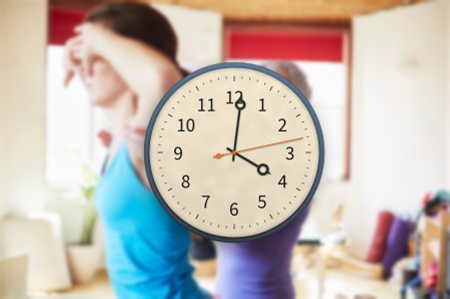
4h01m13s
